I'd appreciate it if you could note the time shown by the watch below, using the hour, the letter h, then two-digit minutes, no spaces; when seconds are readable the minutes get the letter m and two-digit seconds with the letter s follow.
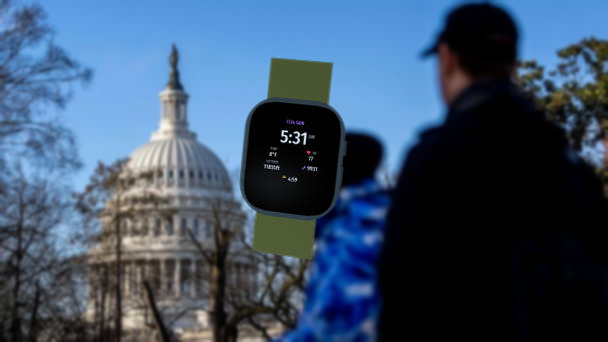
5h31
